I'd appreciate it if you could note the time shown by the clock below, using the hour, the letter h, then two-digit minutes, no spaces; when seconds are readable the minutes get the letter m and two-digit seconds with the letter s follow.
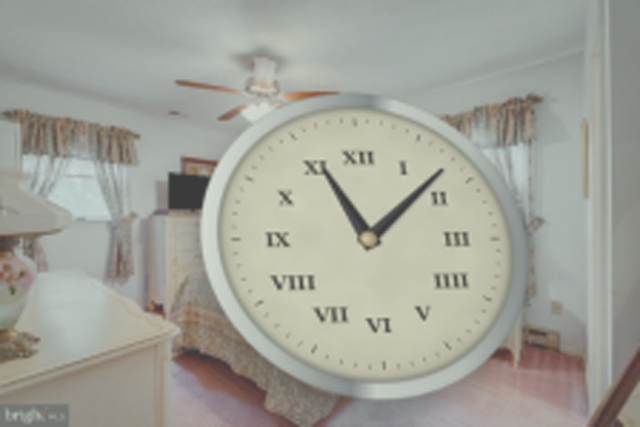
11h08
